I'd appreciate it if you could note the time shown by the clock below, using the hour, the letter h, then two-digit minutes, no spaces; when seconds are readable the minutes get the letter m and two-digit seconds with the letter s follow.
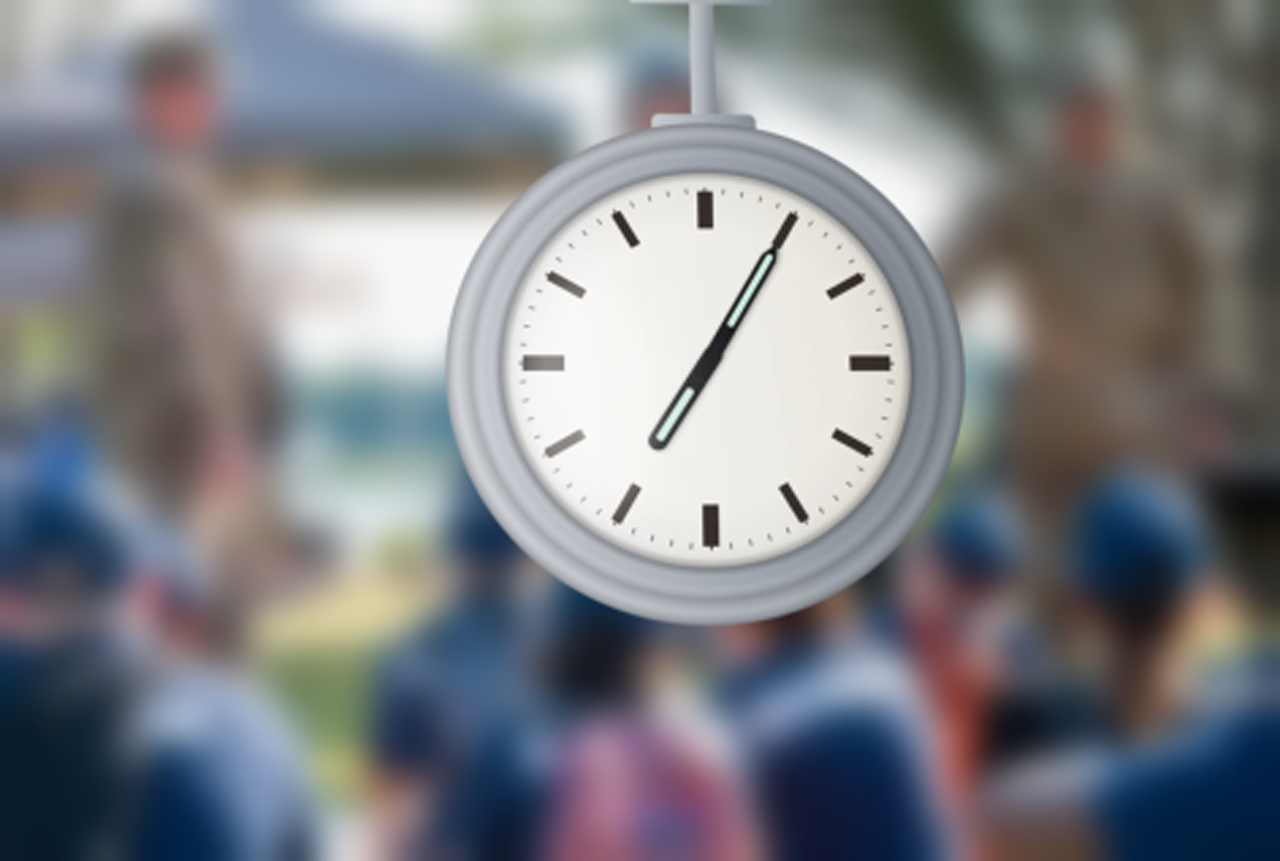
7h05
